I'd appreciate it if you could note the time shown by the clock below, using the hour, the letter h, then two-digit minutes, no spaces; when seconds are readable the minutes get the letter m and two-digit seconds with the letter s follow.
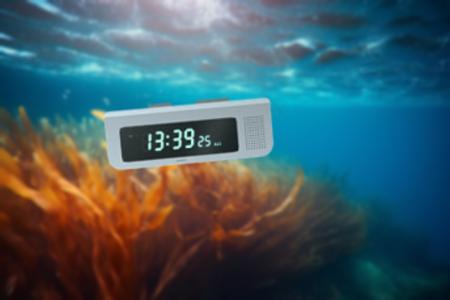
13h39m25s
